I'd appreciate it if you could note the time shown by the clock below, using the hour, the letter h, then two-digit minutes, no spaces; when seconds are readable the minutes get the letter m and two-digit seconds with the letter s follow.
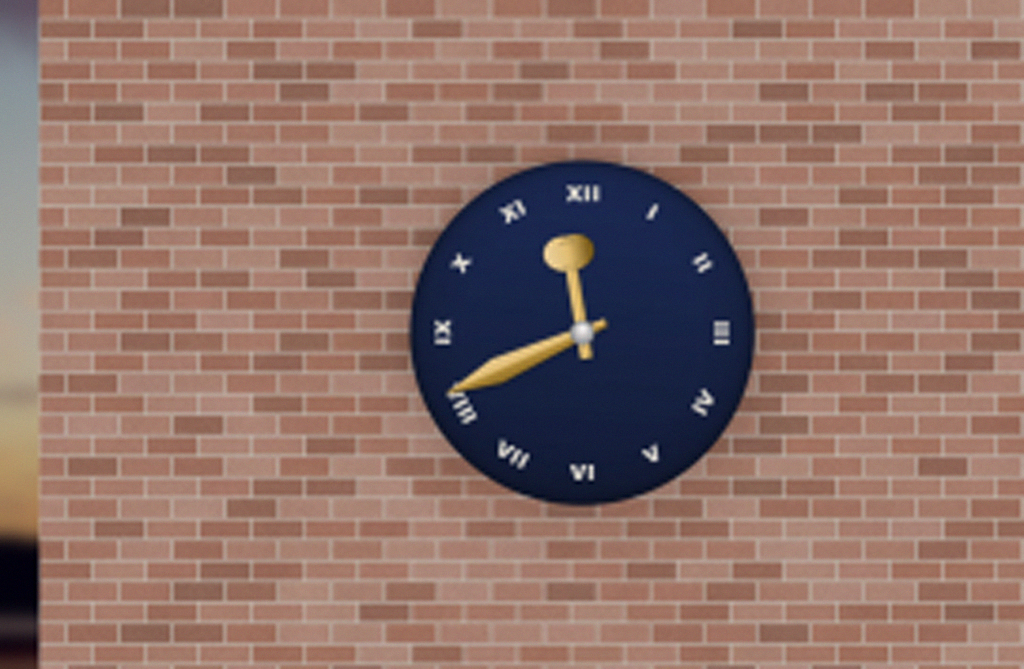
11h41
